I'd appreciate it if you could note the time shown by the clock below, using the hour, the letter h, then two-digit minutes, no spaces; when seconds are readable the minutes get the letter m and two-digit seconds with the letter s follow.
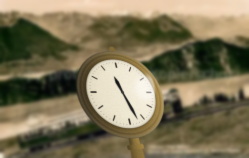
11h27
